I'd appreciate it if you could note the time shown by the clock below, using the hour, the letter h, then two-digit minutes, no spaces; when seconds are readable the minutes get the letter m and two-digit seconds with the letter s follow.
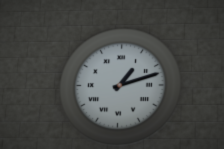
1h12
